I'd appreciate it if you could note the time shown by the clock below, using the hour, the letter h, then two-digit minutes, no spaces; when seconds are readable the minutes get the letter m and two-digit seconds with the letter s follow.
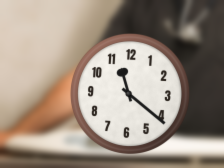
11h21
